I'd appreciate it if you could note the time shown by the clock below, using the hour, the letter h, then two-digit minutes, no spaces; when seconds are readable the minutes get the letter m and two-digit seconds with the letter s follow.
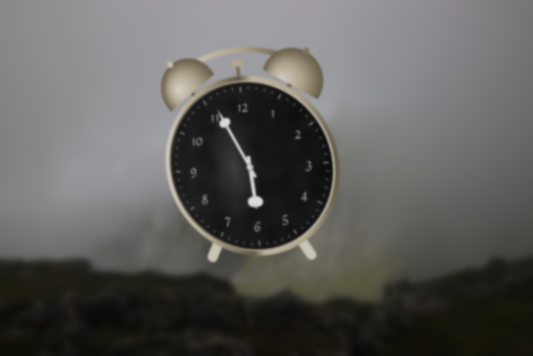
5h56
